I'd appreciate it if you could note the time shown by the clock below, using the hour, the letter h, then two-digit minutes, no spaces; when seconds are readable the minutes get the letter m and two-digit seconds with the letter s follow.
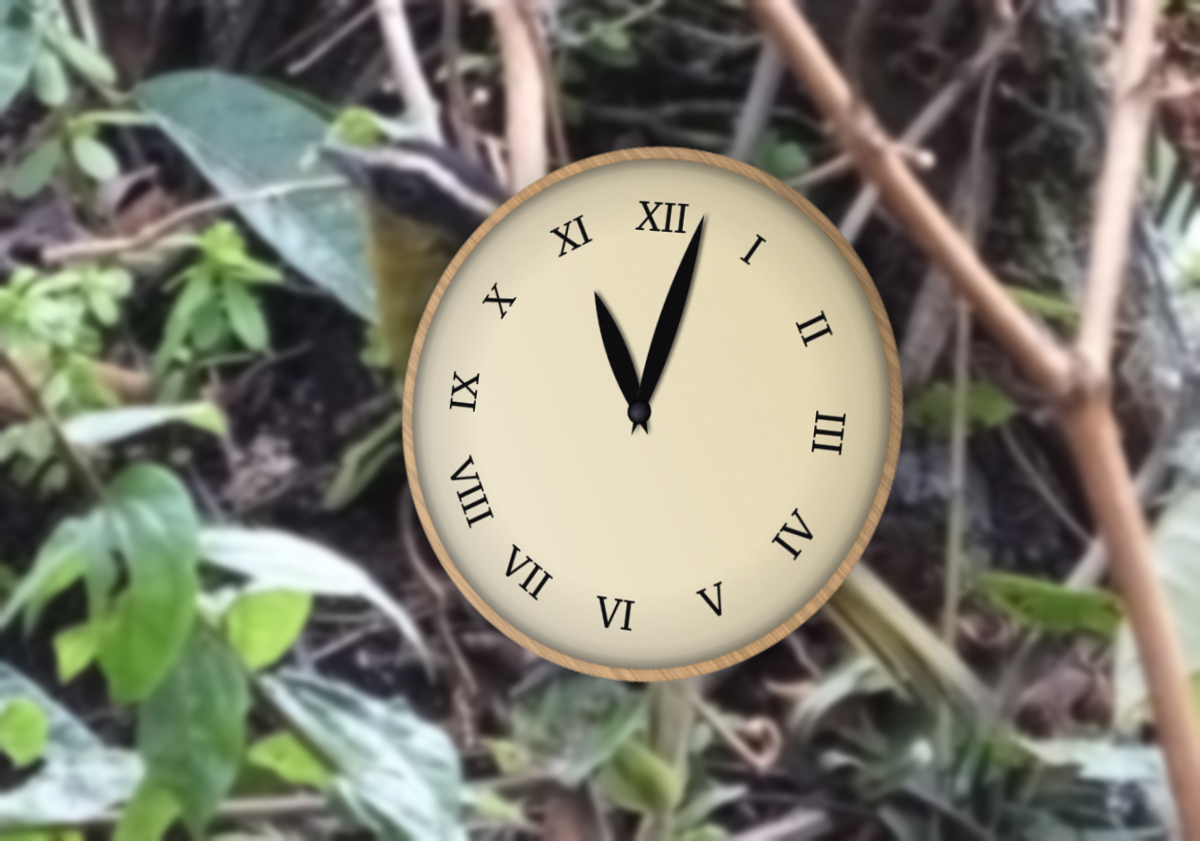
11h02
